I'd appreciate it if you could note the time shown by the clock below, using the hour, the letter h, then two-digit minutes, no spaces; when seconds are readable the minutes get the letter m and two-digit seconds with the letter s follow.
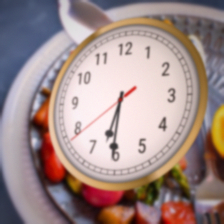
6h30m39s
